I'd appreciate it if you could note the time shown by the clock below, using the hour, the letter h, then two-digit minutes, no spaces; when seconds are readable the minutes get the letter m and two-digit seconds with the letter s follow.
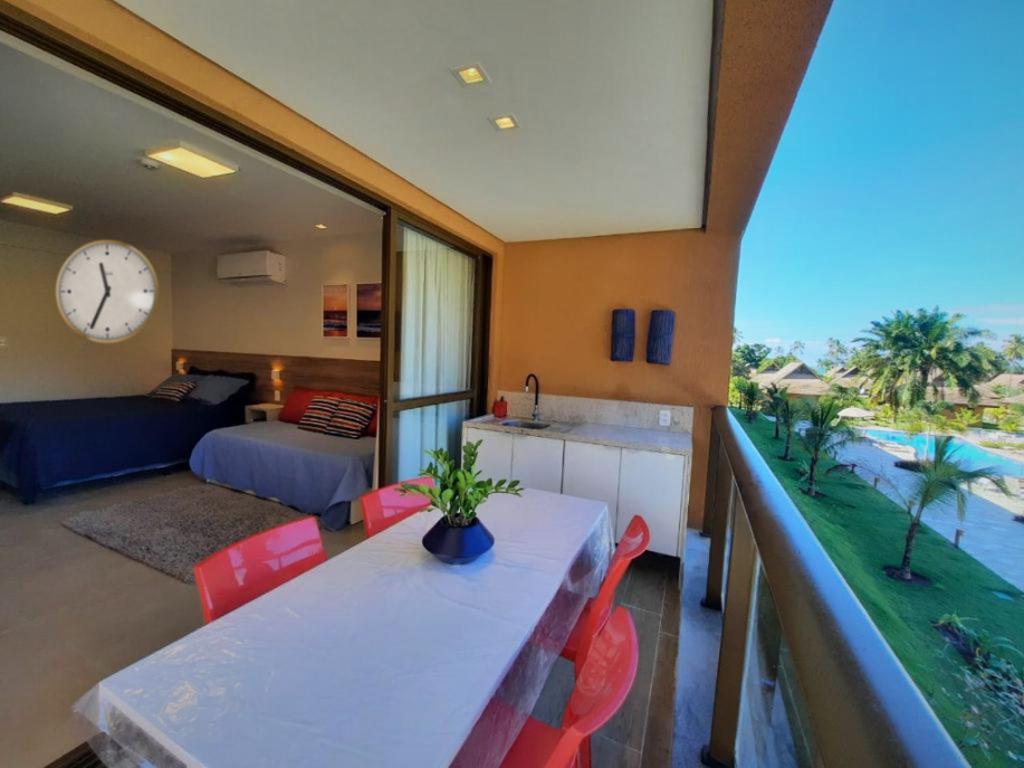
11h34
